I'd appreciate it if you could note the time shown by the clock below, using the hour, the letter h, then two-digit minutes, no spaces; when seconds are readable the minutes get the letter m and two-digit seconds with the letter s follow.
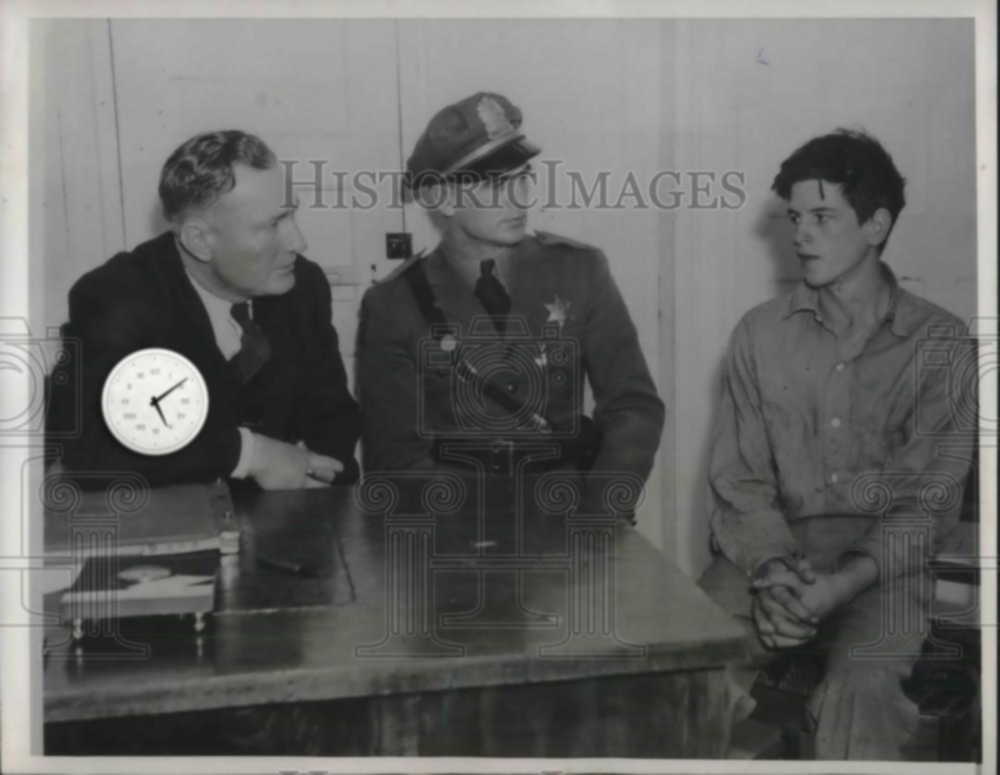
5h09
